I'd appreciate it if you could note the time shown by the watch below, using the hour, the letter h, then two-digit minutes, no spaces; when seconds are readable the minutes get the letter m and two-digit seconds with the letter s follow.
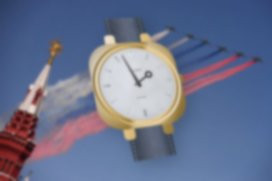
1h57
